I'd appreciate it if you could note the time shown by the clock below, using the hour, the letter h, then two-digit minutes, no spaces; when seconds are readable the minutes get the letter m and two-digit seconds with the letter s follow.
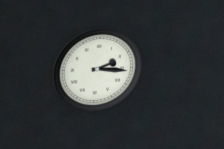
2h16
